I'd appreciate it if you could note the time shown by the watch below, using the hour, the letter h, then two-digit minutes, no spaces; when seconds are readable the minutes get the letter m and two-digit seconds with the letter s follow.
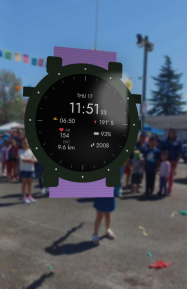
11h51
